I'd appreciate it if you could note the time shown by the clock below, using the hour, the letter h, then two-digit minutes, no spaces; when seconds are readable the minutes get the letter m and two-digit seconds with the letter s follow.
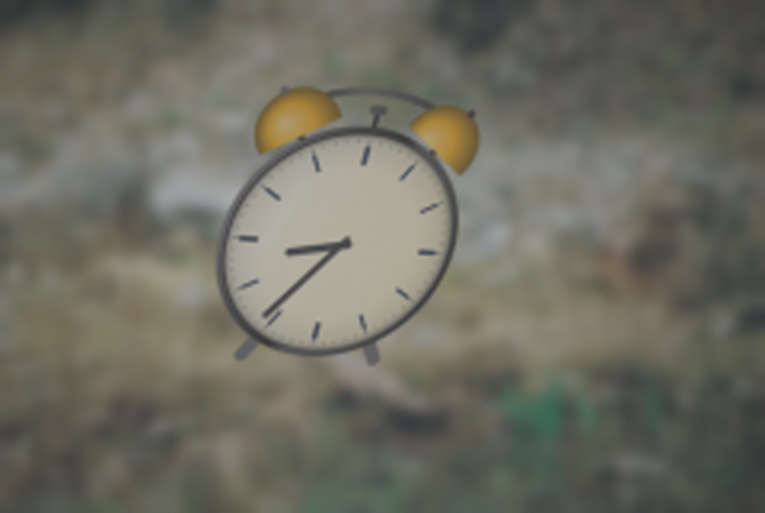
8h36
